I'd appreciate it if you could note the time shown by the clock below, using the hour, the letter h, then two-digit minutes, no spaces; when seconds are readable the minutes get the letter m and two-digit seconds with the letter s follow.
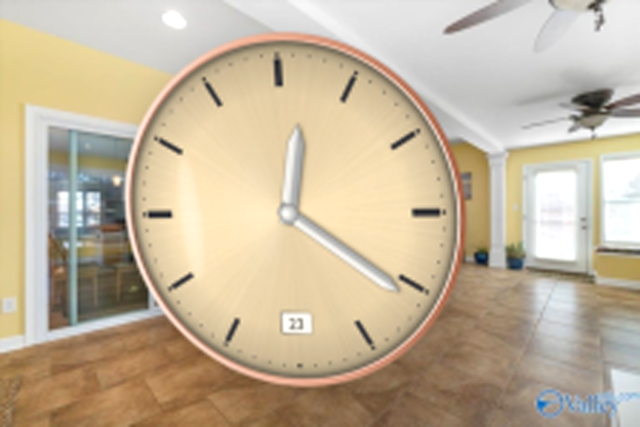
12h21
